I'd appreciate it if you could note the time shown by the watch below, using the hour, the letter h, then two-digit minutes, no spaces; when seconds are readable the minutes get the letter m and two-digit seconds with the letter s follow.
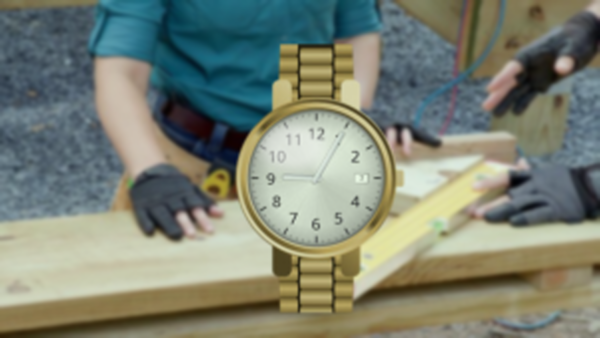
9h05
